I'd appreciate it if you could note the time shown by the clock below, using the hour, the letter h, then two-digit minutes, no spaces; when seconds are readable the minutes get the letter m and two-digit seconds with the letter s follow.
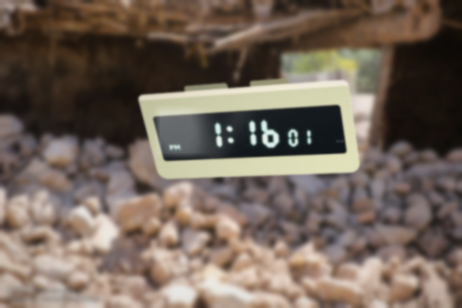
1h16m01s
